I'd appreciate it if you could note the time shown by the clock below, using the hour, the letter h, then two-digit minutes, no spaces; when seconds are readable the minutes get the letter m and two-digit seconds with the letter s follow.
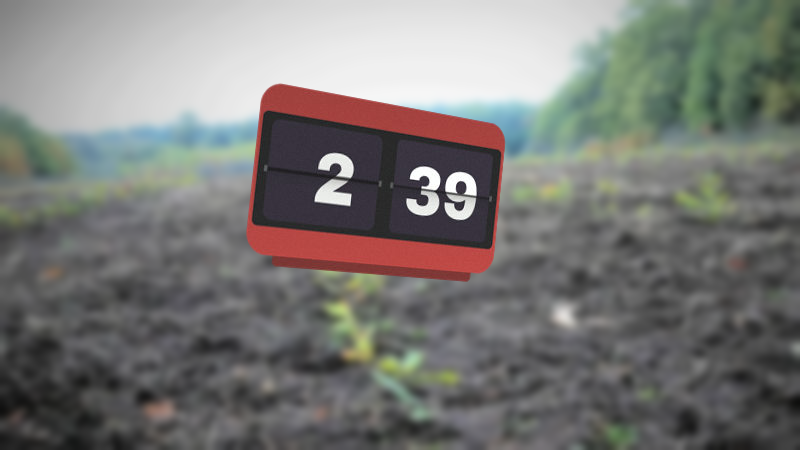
2h39
